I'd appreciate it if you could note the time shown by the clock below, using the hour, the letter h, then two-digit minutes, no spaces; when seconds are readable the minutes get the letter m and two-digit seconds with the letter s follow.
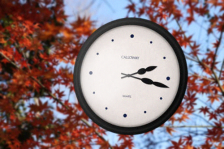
2h17
